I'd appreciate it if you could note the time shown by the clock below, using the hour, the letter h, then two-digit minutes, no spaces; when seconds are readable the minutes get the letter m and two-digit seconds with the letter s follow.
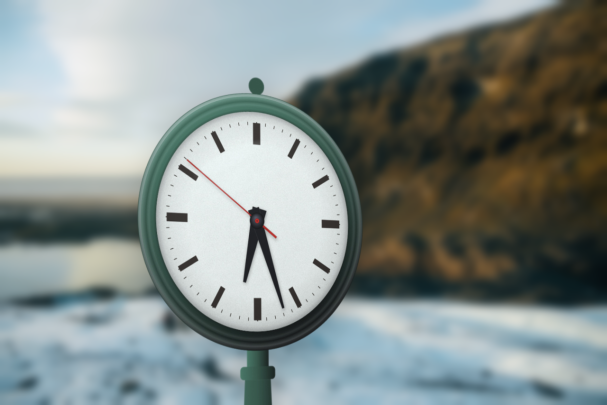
6h26m51s
